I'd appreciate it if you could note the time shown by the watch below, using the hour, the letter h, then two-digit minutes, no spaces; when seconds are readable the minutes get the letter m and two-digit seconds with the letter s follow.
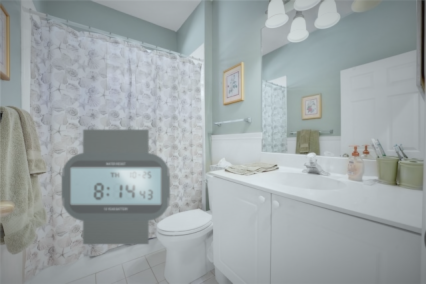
8h14m43s
